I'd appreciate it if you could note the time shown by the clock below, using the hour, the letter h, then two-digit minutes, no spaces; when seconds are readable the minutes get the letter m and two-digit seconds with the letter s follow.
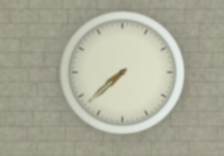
7h38
